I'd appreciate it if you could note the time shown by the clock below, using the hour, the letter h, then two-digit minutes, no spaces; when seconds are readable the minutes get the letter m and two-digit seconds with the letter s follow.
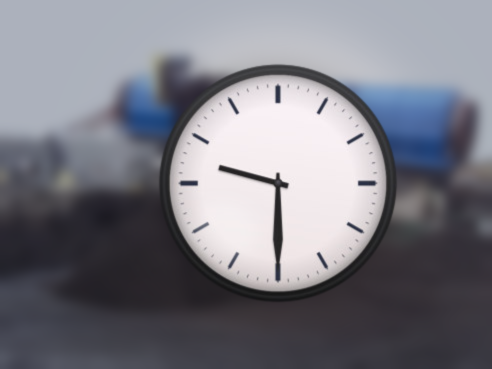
9h30
